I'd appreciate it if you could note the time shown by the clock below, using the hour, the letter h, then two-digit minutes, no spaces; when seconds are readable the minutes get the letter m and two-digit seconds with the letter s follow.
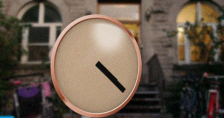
4h22
